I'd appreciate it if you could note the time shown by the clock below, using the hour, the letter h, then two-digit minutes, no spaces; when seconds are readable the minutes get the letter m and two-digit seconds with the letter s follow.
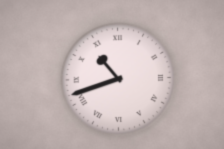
10h42
